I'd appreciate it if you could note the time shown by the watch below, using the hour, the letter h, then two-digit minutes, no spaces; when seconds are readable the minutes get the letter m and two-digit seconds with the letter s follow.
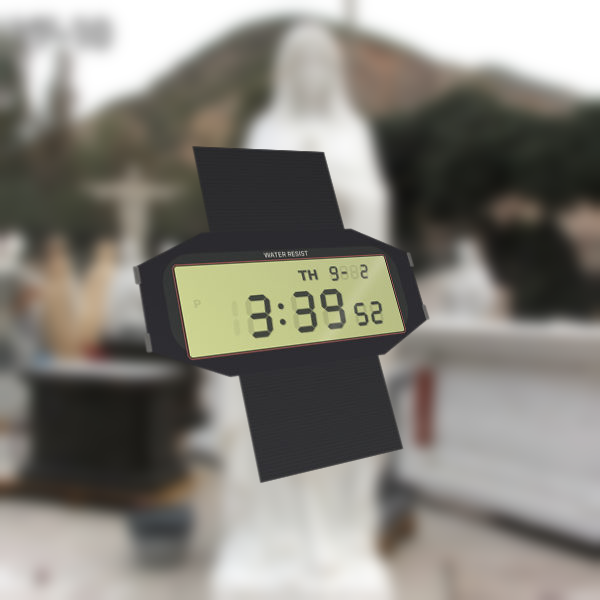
3h39m52s
